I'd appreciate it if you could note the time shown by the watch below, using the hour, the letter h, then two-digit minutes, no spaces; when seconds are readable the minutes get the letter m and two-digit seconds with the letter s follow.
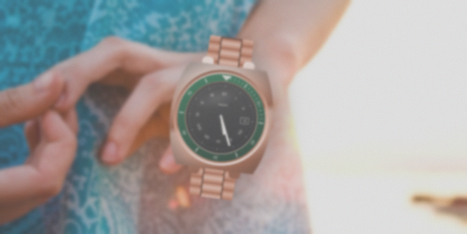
5h26
